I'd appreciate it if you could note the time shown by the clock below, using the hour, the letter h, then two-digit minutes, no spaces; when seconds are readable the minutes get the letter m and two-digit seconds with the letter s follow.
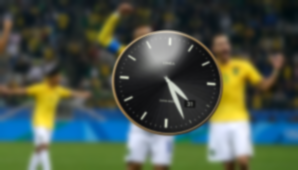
4h26
